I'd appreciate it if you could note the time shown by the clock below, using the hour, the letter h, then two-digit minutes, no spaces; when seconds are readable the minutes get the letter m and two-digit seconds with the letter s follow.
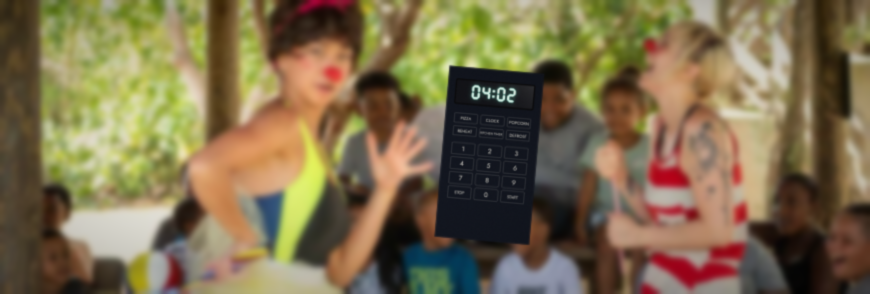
4h02
